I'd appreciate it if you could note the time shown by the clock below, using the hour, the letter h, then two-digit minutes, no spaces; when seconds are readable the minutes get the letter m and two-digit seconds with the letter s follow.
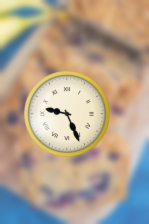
9h26
